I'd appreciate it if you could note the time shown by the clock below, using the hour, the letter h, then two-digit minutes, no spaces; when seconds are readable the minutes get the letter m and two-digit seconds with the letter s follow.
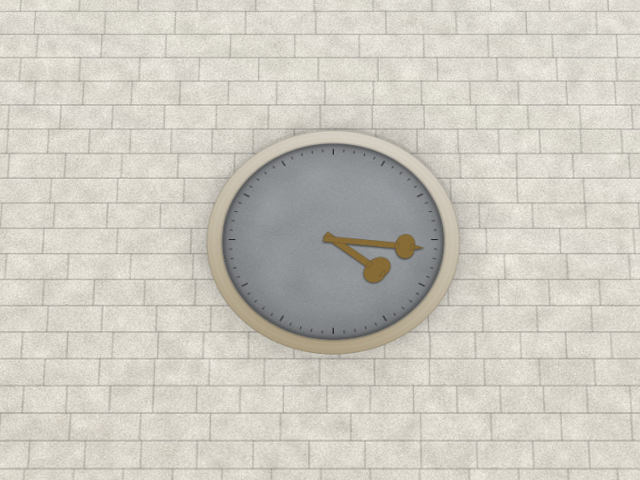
4h16
